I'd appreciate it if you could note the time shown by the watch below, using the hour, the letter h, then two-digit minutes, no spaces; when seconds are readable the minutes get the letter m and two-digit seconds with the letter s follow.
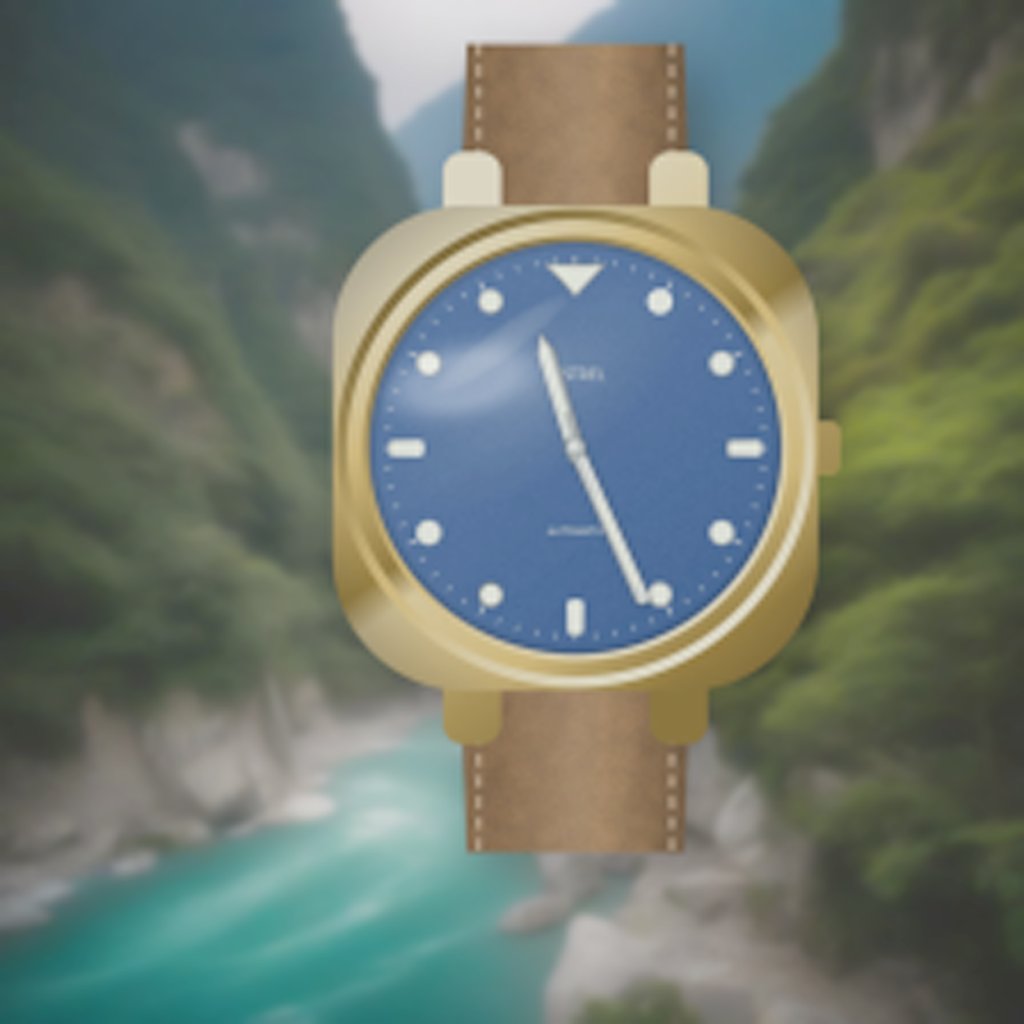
11h26
